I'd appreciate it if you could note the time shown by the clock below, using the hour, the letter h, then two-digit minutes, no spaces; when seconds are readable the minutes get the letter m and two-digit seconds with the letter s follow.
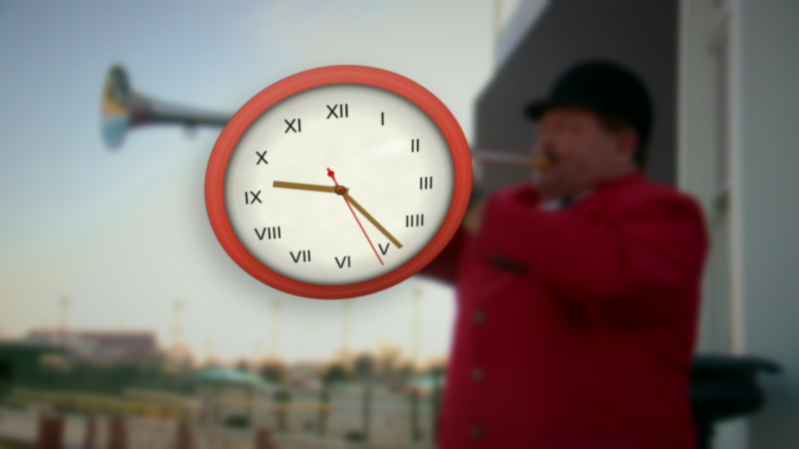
9h23m26s
